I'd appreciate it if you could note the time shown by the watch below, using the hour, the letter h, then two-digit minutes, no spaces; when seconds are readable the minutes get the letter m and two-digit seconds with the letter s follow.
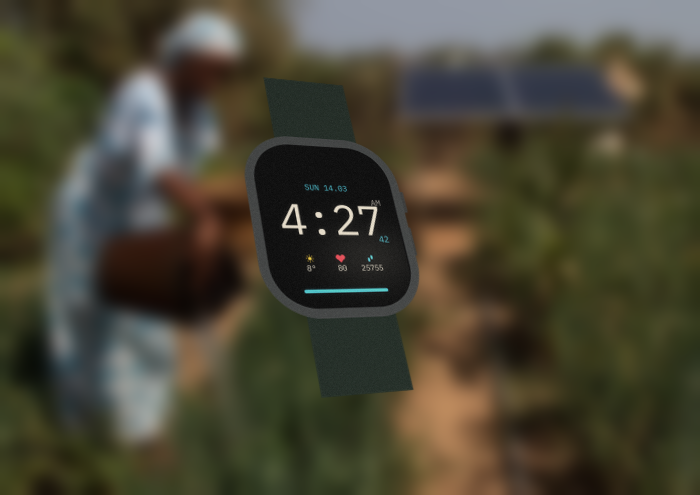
4h27m42s
